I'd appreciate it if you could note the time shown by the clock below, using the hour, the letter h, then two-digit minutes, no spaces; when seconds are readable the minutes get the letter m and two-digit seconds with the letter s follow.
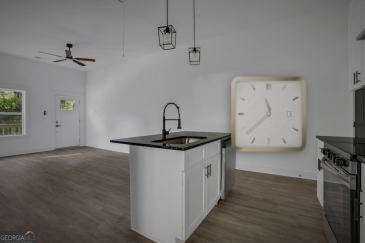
11h38
